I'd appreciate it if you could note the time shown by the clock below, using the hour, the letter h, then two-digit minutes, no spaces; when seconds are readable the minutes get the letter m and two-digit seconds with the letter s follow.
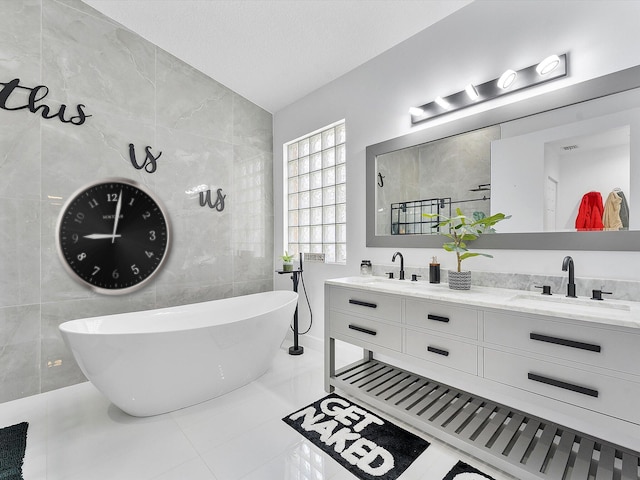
9h02
